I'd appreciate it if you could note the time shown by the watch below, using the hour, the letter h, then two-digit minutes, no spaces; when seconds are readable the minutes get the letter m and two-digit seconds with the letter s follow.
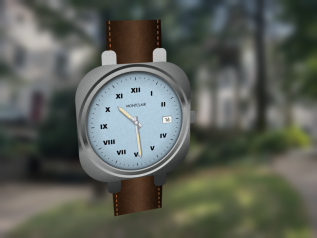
10h29
